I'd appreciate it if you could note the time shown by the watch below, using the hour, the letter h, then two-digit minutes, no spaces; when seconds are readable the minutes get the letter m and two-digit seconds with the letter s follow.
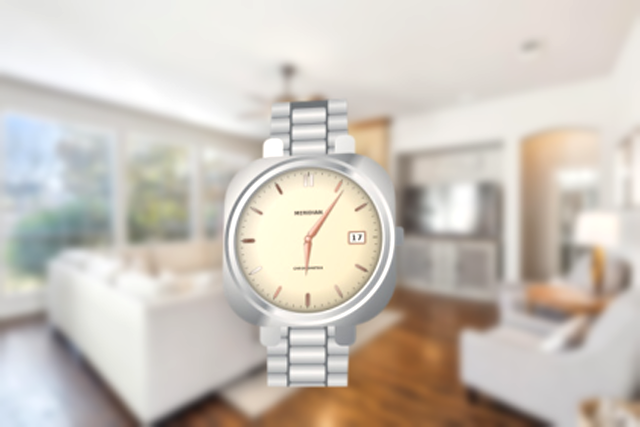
6h06
